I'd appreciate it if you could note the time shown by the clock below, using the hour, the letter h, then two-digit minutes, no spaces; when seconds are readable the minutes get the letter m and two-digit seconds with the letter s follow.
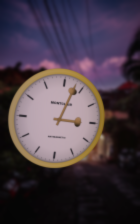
3h03
